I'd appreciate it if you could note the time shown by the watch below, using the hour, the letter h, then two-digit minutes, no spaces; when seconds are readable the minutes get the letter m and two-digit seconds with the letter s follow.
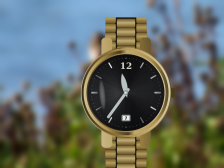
11h36
